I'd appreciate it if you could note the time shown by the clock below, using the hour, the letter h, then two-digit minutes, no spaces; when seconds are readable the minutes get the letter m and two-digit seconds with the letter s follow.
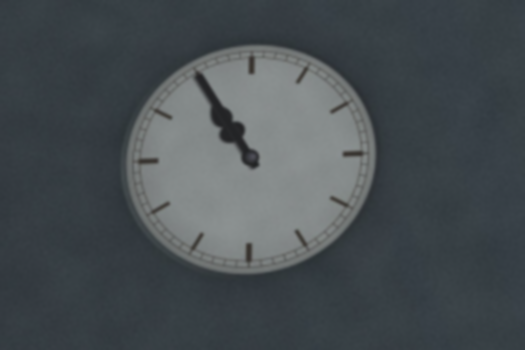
10h55
